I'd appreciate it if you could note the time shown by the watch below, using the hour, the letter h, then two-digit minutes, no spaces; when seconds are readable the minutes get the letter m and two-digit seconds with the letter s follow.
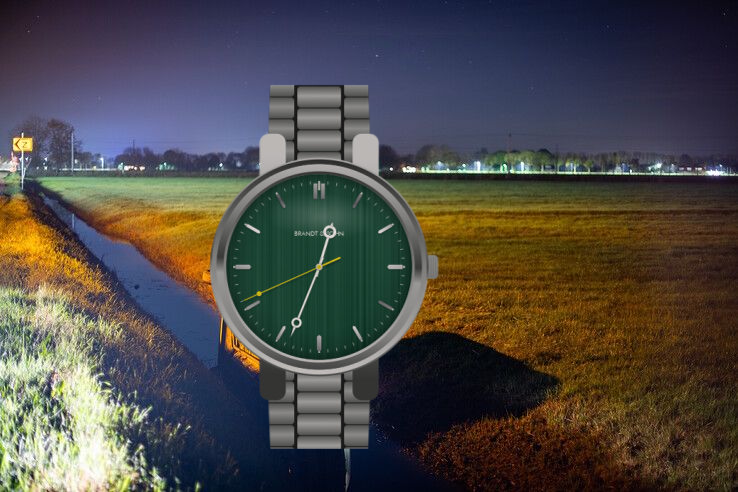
12h33m41s
